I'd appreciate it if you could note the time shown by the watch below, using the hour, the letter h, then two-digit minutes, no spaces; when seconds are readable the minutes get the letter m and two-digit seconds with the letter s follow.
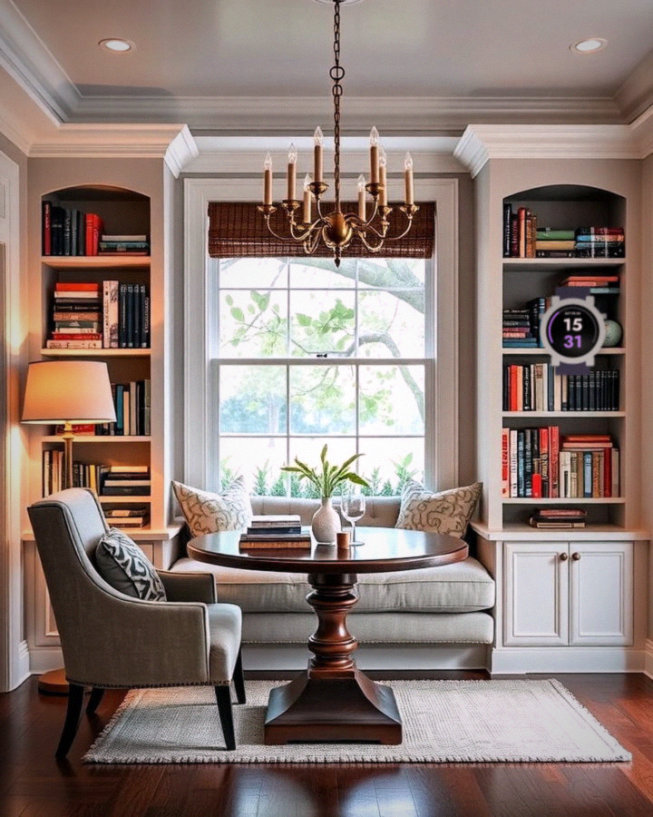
15h31
